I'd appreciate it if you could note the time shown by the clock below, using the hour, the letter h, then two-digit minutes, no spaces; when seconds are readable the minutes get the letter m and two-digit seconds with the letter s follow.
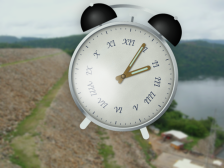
2h04
